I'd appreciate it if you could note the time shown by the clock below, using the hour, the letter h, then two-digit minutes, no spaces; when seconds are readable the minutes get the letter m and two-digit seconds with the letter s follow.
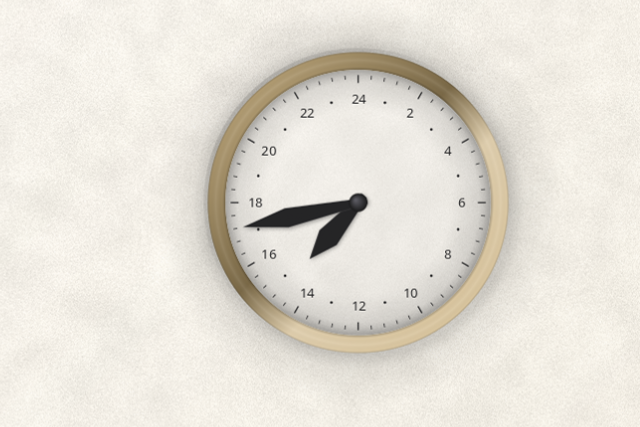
14h43
